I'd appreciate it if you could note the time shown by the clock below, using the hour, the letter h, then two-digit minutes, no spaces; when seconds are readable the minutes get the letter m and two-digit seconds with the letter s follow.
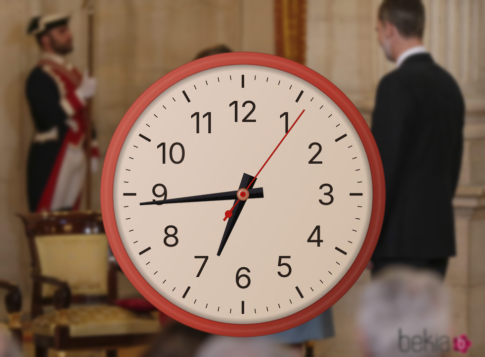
6h44m06s
